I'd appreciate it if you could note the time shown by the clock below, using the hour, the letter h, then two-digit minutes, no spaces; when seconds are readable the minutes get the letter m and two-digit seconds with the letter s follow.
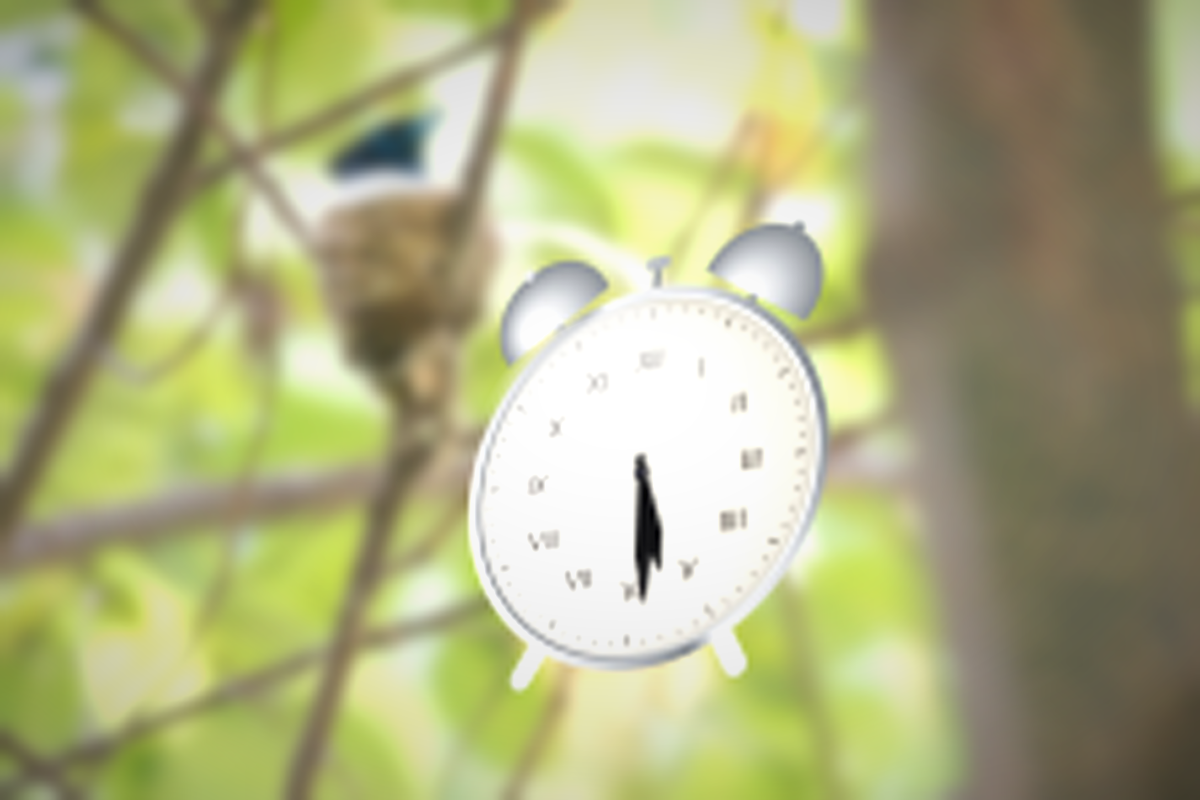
5h29
